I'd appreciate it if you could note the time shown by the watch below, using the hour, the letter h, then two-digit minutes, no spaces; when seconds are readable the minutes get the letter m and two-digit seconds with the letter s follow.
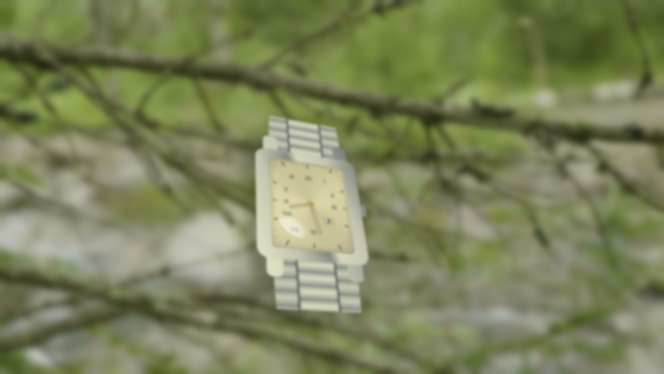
8h28
